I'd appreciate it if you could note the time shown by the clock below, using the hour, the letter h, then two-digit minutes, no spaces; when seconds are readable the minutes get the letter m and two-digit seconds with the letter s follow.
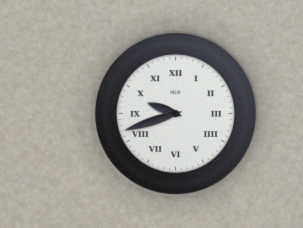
9h42
